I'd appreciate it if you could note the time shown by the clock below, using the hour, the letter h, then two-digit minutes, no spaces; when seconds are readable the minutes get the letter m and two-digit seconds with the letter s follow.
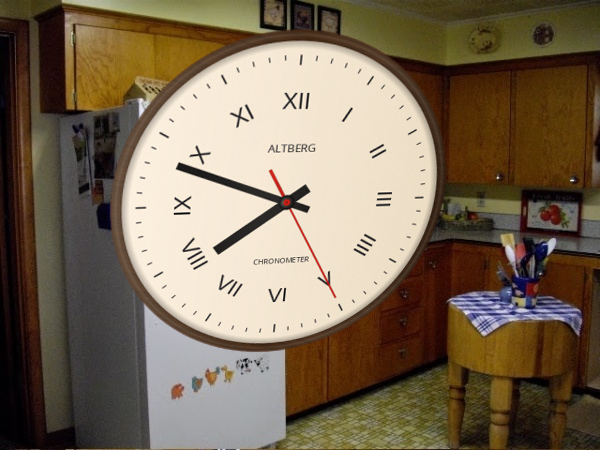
7h48m25s
